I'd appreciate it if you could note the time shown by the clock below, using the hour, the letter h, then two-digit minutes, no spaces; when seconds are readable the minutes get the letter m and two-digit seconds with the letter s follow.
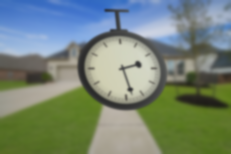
2h28
